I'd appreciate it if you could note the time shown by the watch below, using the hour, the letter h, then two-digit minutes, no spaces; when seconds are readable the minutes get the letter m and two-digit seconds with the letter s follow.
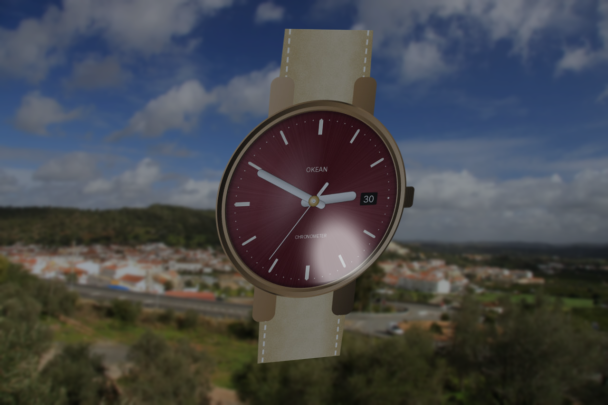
2h49m36s
